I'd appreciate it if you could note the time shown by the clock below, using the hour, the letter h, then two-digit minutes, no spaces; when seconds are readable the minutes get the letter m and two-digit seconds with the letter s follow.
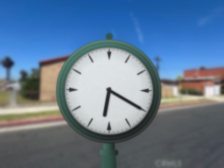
6h20
